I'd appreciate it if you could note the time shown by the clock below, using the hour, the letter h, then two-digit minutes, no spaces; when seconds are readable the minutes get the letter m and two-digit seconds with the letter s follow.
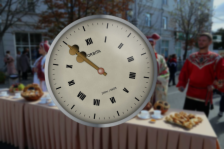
10h55
